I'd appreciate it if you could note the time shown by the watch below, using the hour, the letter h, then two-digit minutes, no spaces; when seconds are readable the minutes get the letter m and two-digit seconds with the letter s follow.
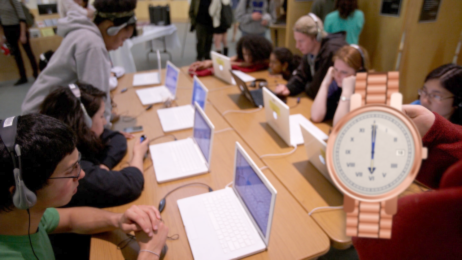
6h00
